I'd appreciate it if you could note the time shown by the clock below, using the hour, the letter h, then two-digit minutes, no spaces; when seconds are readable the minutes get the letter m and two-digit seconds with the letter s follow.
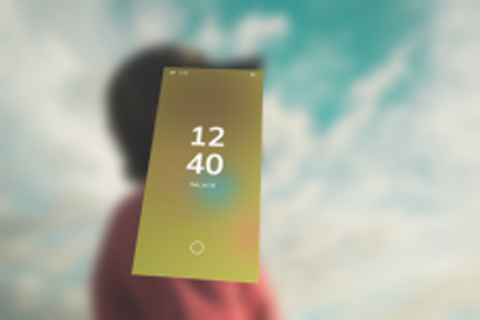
12h40
